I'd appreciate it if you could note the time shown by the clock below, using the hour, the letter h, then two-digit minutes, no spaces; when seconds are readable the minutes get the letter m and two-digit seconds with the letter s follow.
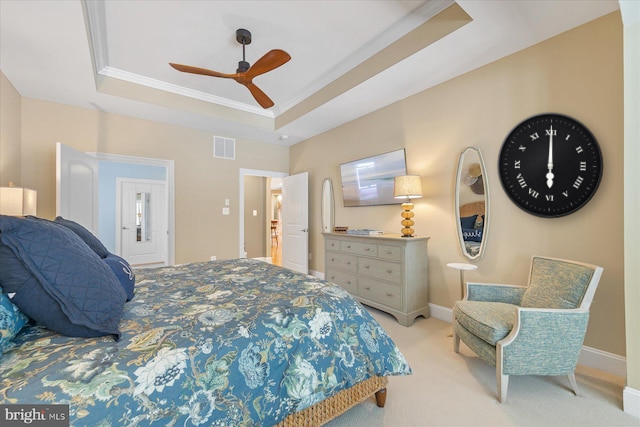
6h00
